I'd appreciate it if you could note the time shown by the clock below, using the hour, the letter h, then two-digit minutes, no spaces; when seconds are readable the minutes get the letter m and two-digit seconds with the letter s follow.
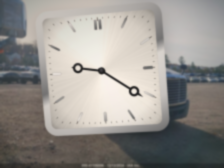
9h21
